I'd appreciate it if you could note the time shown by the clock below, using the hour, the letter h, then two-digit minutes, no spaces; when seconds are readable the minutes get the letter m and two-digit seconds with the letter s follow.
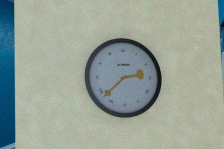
2h38
